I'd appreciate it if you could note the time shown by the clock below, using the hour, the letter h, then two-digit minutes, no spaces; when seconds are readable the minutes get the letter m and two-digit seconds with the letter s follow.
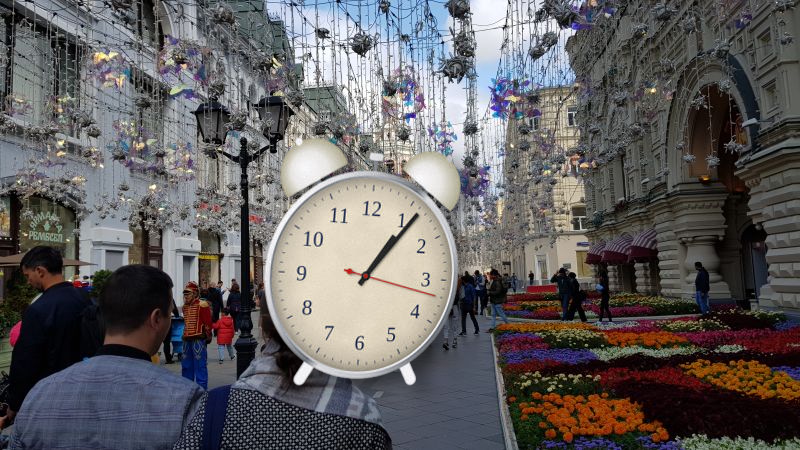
1h06m17s
